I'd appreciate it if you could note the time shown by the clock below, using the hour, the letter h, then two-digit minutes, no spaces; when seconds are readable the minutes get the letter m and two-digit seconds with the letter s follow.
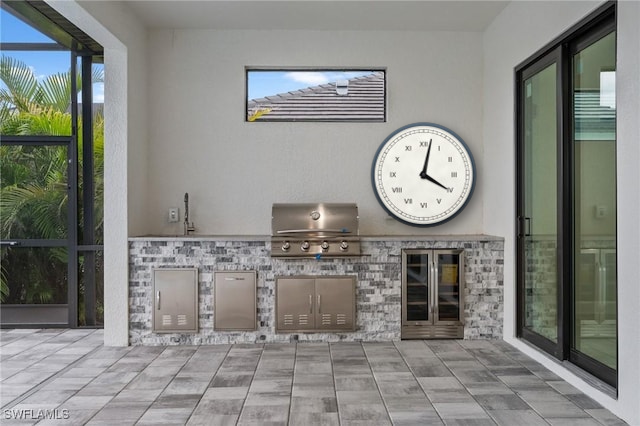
4h02
